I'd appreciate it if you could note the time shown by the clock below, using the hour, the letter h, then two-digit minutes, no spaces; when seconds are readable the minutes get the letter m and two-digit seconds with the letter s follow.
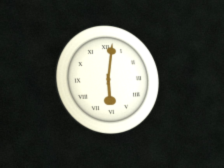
6h02
